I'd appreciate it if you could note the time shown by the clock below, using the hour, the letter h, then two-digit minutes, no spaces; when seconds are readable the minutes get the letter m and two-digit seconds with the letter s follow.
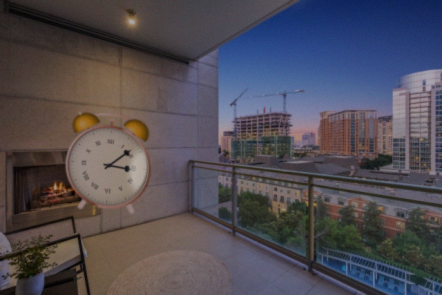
3h08
